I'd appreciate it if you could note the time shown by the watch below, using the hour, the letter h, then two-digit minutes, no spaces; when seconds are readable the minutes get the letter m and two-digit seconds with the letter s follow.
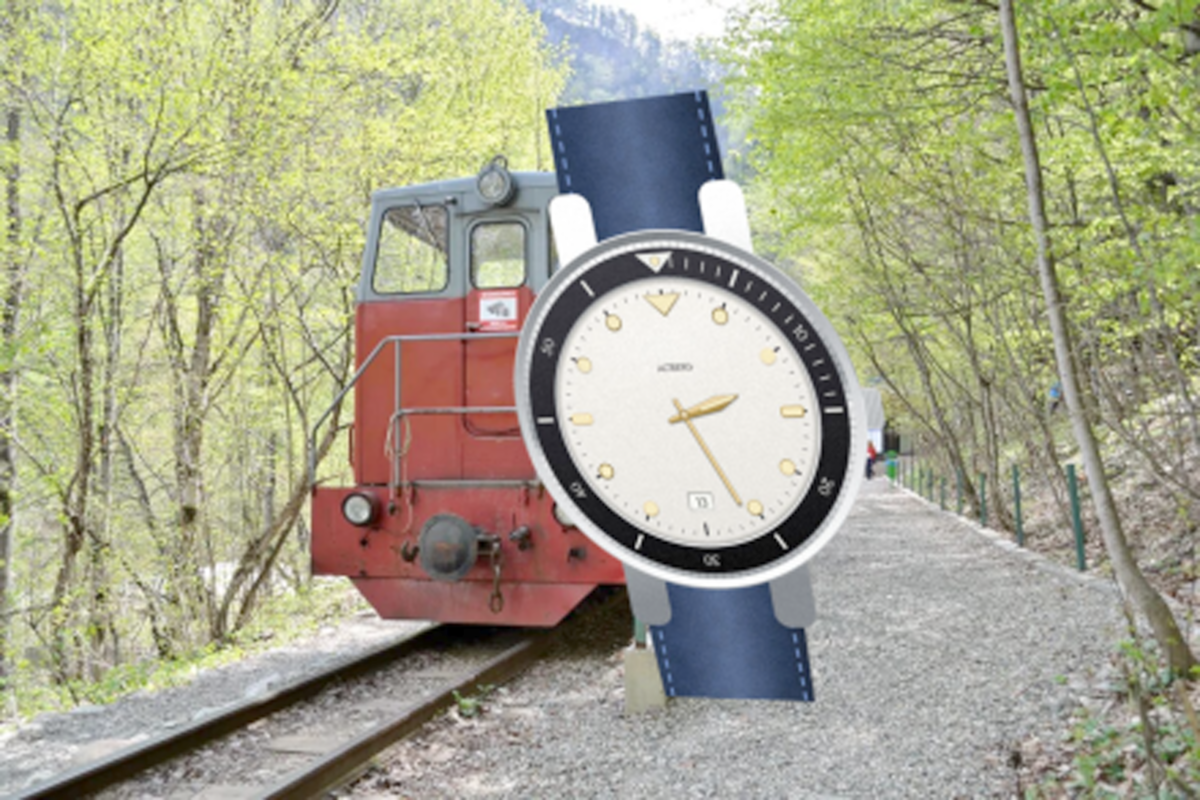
2h26
